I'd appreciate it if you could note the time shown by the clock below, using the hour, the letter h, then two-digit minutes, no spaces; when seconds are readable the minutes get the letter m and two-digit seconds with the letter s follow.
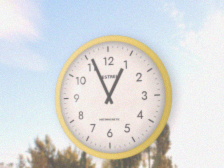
12h56
